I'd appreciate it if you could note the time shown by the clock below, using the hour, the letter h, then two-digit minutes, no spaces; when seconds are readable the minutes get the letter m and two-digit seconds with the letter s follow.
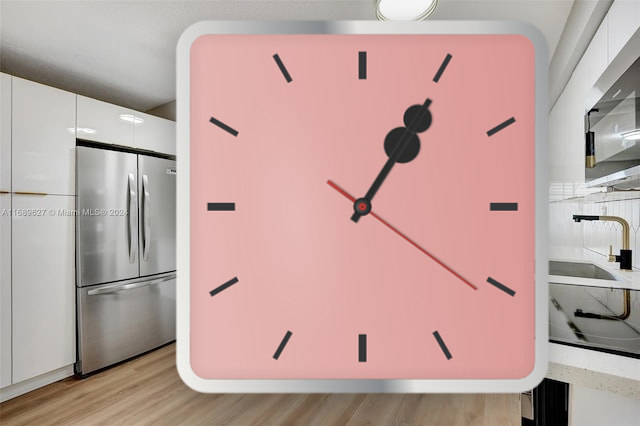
1h05m21s
